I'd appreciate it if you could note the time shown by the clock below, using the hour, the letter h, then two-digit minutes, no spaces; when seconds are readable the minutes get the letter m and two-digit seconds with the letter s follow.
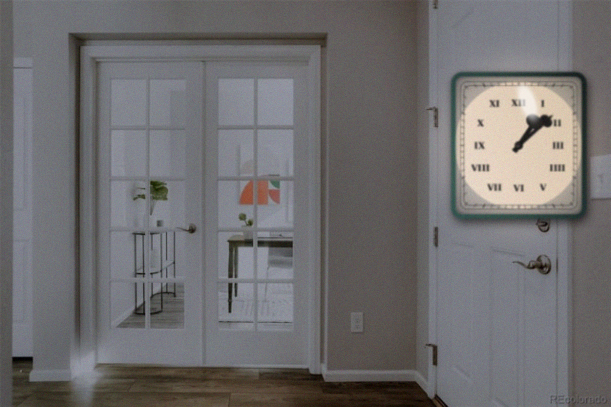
1h08
